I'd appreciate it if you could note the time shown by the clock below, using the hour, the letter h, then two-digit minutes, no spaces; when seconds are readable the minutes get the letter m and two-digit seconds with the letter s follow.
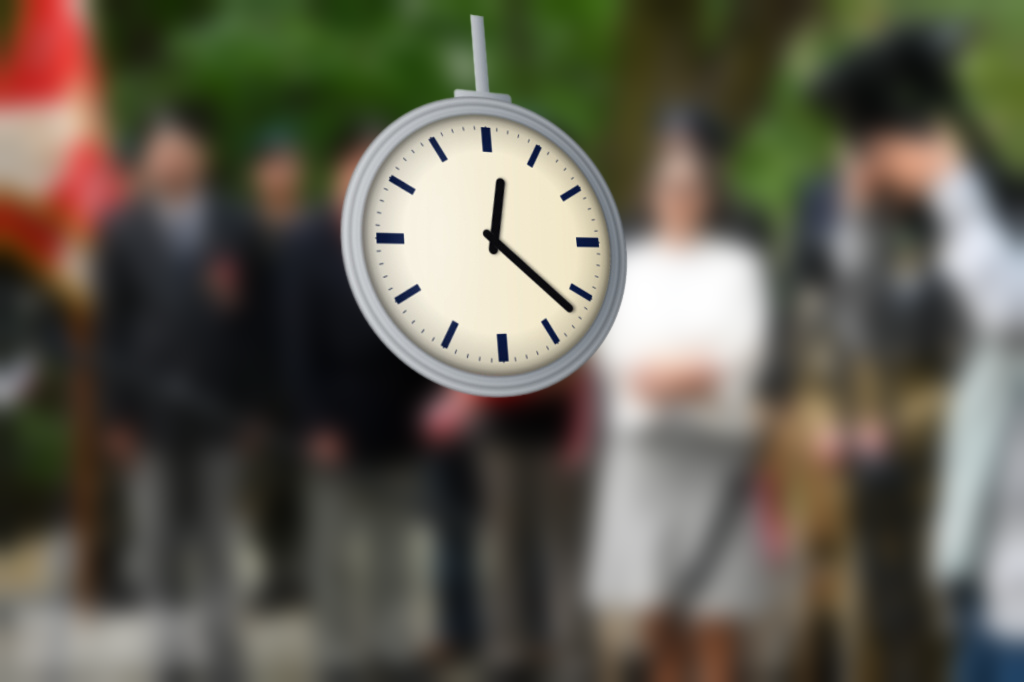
12h22
